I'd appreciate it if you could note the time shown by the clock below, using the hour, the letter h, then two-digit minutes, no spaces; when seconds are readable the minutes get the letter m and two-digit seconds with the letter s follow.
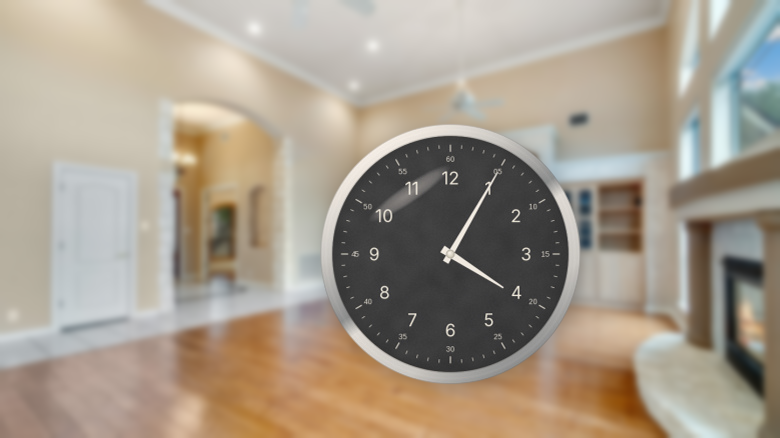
4h05
